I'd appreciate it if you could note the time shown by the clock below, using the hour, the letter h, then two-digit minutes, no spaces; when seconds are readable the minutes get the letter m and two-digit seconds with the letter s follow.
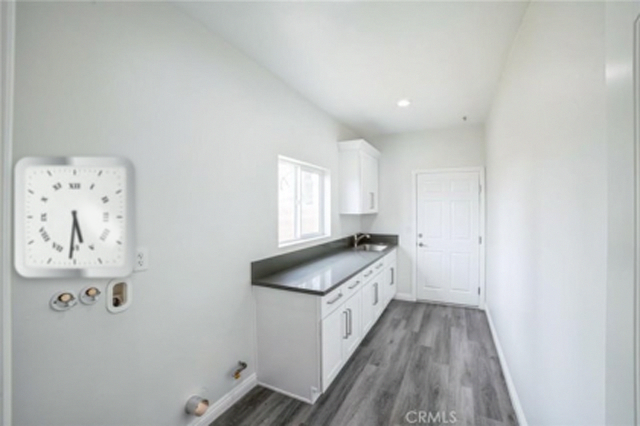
5h31
